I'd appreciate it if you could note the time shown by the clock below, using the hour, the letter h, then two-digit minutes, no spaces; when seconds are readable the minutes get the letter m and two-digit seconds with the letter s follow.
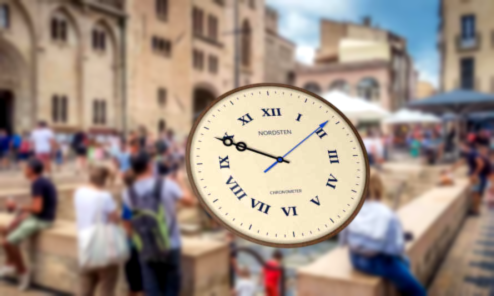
9h49m09s
